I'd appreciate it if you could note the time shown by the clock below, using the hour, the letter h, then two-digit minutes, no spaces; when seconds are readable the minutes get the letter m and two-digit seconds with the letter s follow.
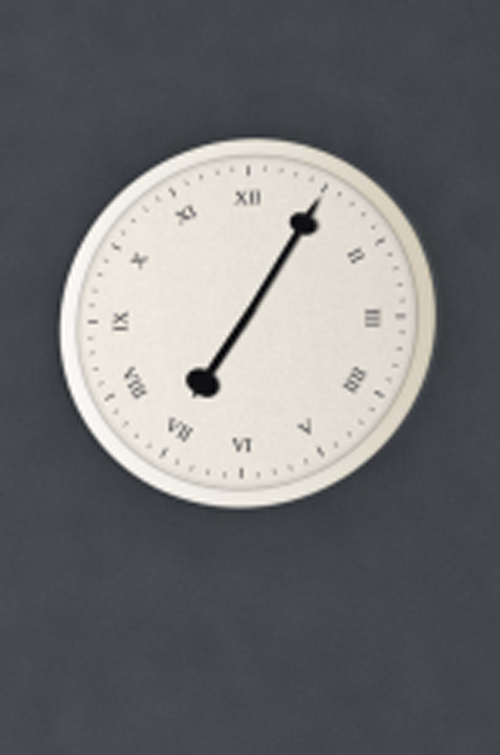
7h05
